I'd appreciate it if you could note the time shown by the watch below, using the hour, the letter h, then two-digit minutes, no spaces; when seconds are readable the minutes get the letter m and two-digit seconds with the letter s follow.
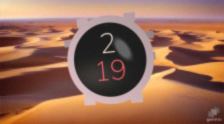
2h19
